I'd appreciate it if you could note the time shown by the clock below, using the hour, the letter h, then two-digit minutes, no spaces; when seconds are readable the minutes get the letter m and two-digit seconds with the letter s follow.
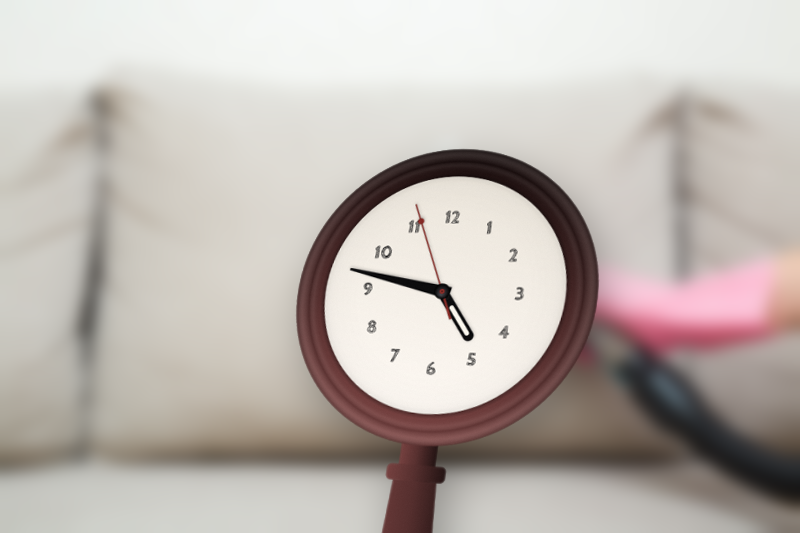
4h46m56s
